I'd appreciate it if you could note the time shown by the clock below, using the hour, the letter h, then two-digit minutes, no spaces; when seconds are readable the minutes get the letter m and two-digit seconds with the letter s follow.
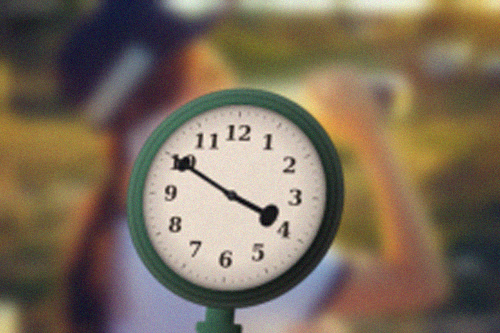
3h50
